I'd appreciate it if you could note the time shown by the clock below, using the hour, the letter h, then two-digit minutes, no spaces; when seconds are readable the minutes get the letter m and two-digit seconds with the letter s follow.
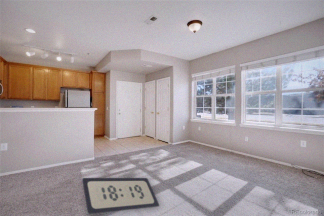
18h19
